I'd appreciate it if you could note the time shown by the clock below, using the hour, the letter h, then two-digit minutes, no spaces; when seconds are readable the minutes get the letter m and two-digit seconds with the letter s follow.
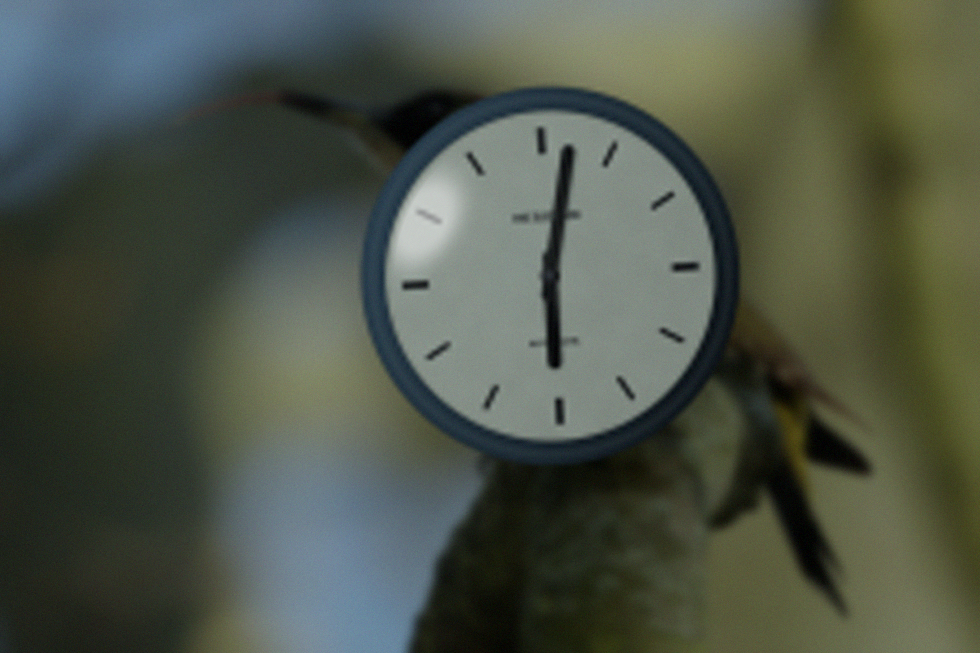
6h02
